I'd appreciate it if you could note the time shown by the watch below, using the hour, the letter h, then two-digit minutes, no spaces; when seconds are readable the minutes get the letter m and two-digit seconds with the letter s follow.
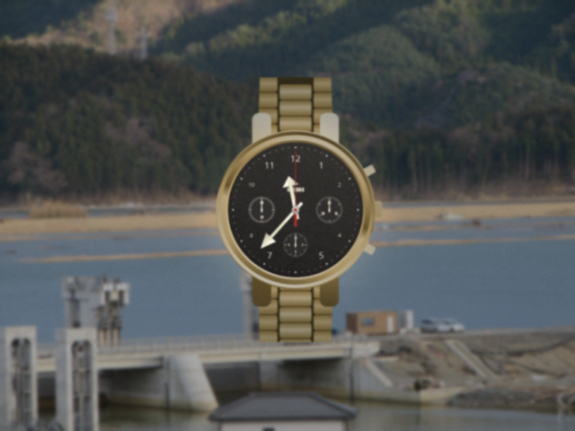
11h37
